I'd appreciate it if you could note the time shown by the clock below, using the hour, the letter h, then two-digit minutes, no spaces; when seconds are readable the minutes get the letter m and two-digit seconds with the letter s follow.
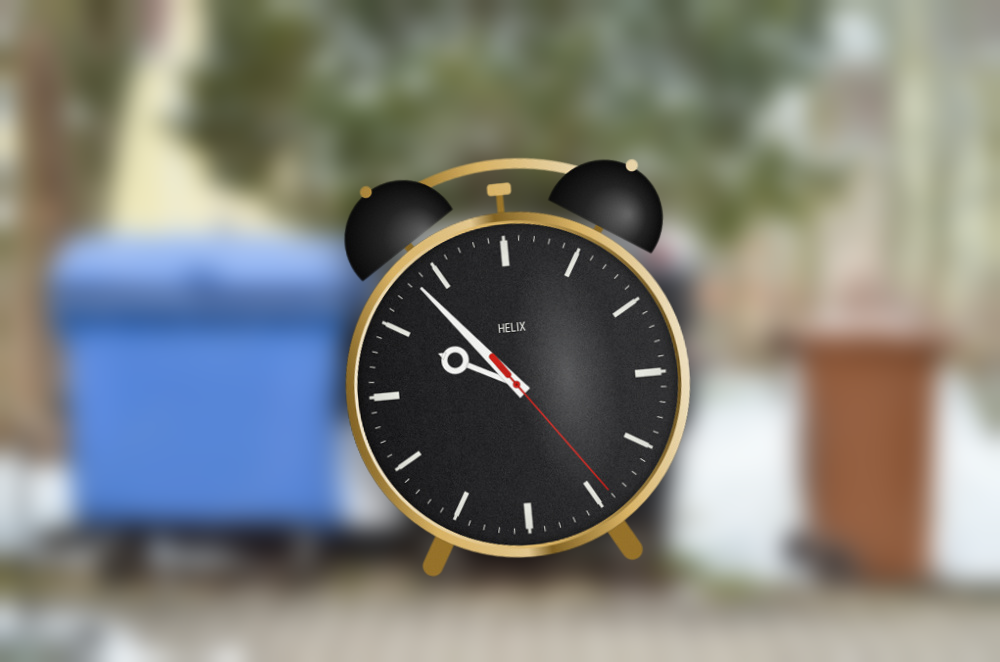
9h53m24s
